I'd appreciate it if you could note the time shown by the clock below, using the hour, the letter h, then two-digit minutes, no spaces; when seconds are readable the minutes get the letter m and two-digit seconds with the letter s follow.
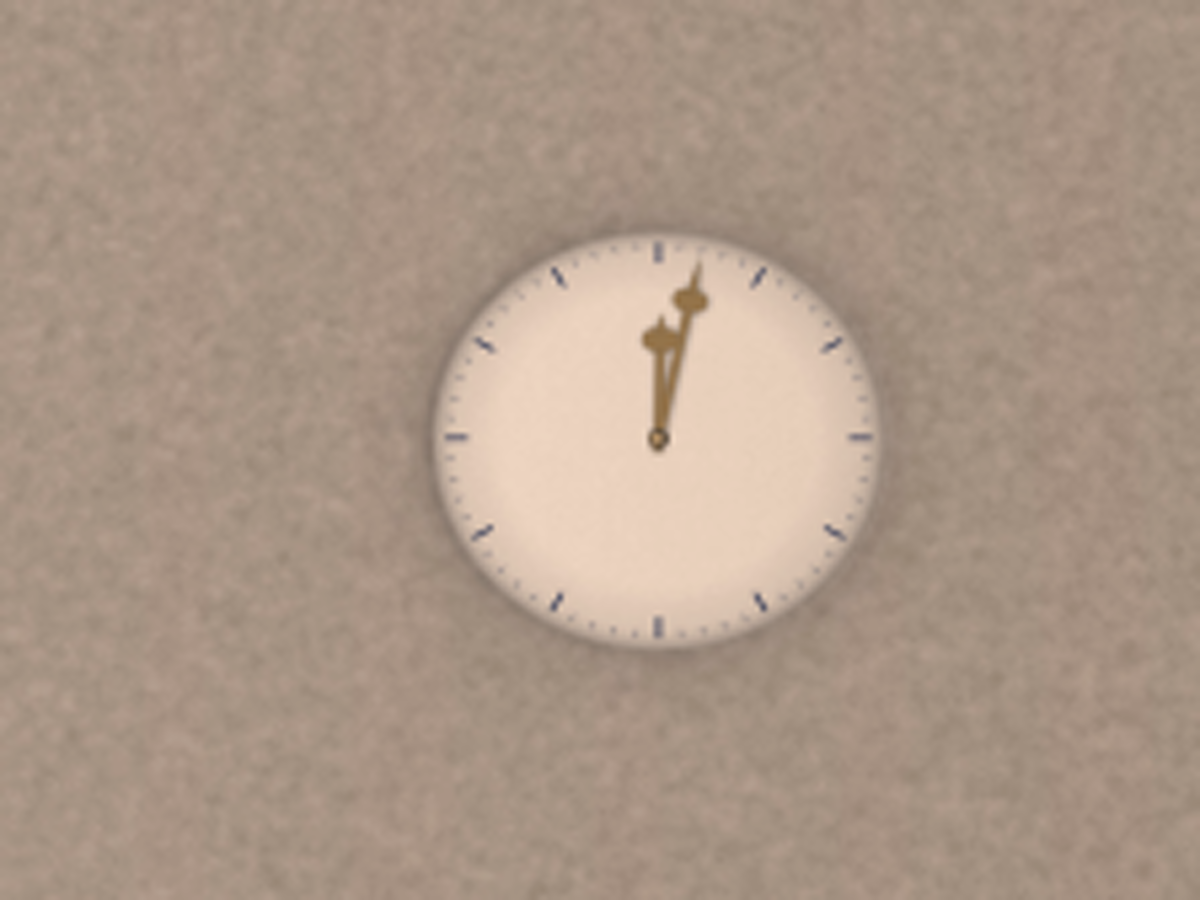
12h02
